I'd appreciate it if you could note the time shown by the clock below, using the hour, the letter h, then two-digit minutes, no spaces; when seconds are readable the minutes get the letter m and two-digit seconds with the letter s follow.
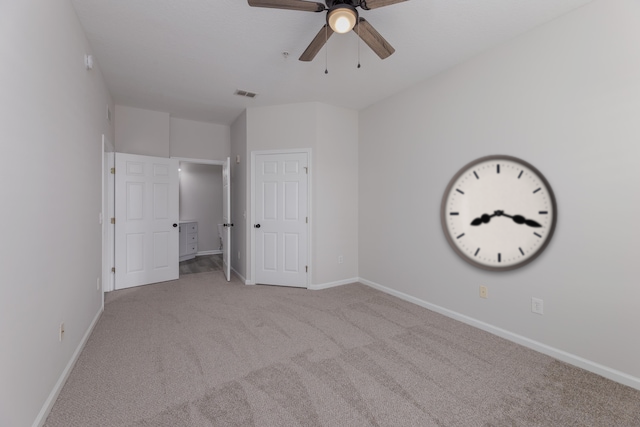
8h18
